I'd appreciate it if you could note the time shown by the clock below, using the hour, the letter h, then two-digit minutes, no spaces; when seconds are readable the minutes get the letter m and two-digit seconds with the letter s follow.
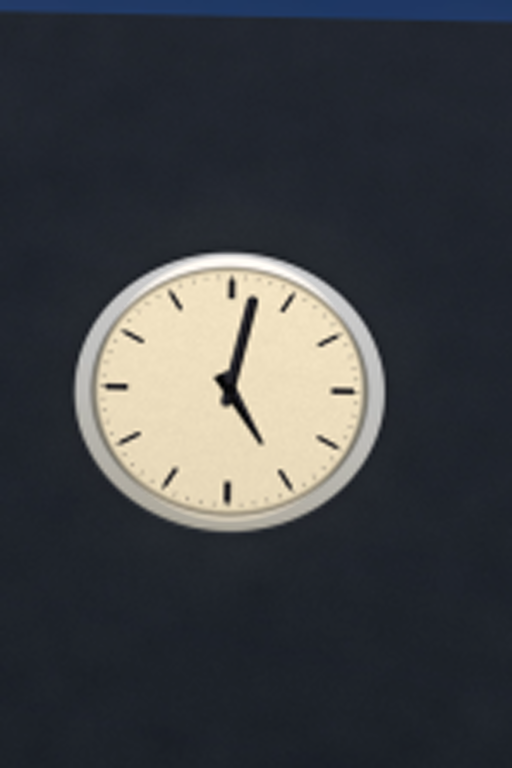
5h02
